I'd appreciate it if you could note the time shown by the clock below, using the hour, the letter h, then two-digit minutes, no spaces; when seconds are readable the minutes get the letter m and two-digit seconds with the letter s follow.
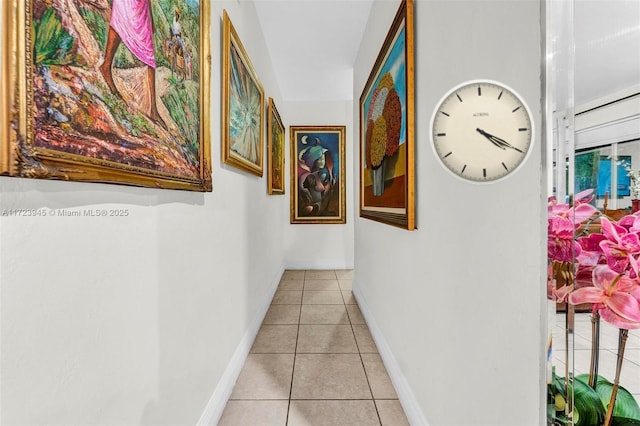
4h20
